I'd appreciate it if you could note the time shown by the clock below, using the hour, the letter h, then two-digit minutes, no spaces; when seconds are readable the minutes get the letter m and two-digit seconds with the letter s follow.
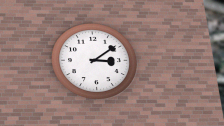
3h09
